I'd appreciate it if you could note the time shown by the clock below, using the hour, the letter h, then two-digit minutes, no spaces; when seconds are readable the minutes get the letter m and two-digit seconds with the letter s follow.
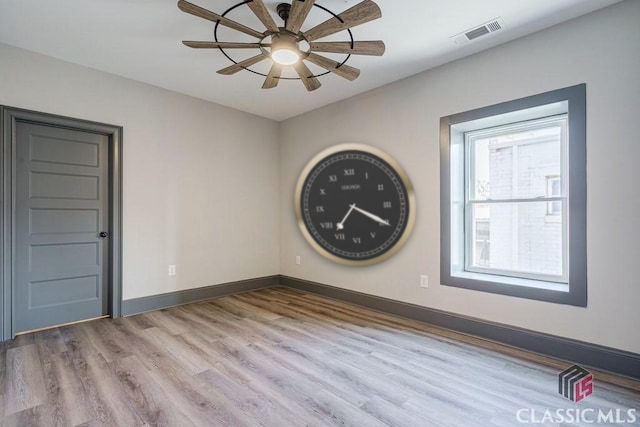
7h20
